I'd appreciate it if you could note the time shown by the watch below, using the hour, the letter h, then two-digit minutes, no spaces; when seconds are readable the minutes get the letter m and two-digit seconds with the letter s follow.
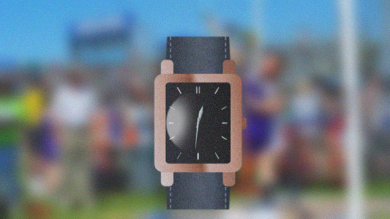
12h31
